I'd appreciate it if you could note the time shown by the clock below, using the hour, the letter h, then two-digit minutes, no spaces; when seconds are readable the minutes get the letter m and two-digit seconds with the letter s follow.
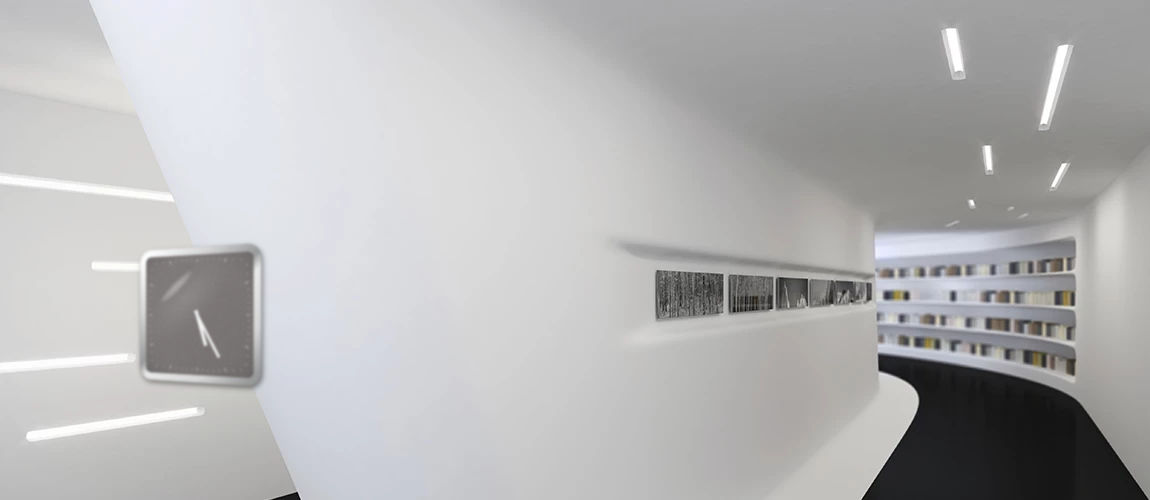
5h25
